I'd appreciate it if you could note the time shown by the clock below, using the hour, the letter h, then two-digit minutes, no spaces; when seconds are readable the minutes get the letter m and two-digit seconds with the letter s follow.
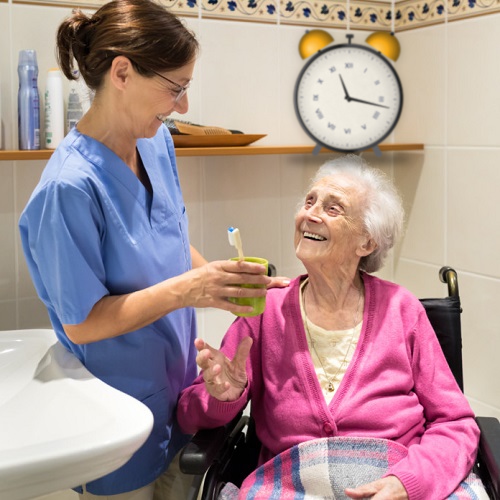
11h17
